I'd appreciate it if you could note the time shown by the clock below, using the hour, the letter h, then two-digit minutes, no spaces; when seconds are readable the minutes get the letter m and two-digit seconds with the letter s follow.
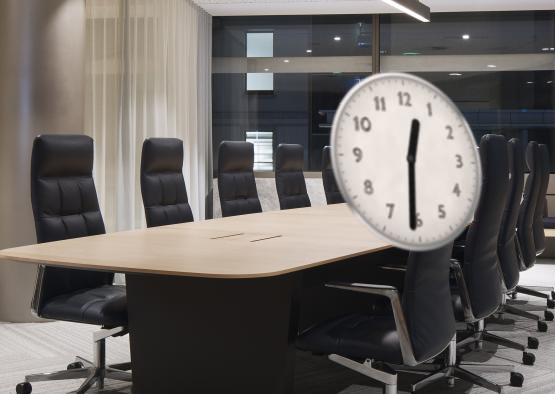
12h31
